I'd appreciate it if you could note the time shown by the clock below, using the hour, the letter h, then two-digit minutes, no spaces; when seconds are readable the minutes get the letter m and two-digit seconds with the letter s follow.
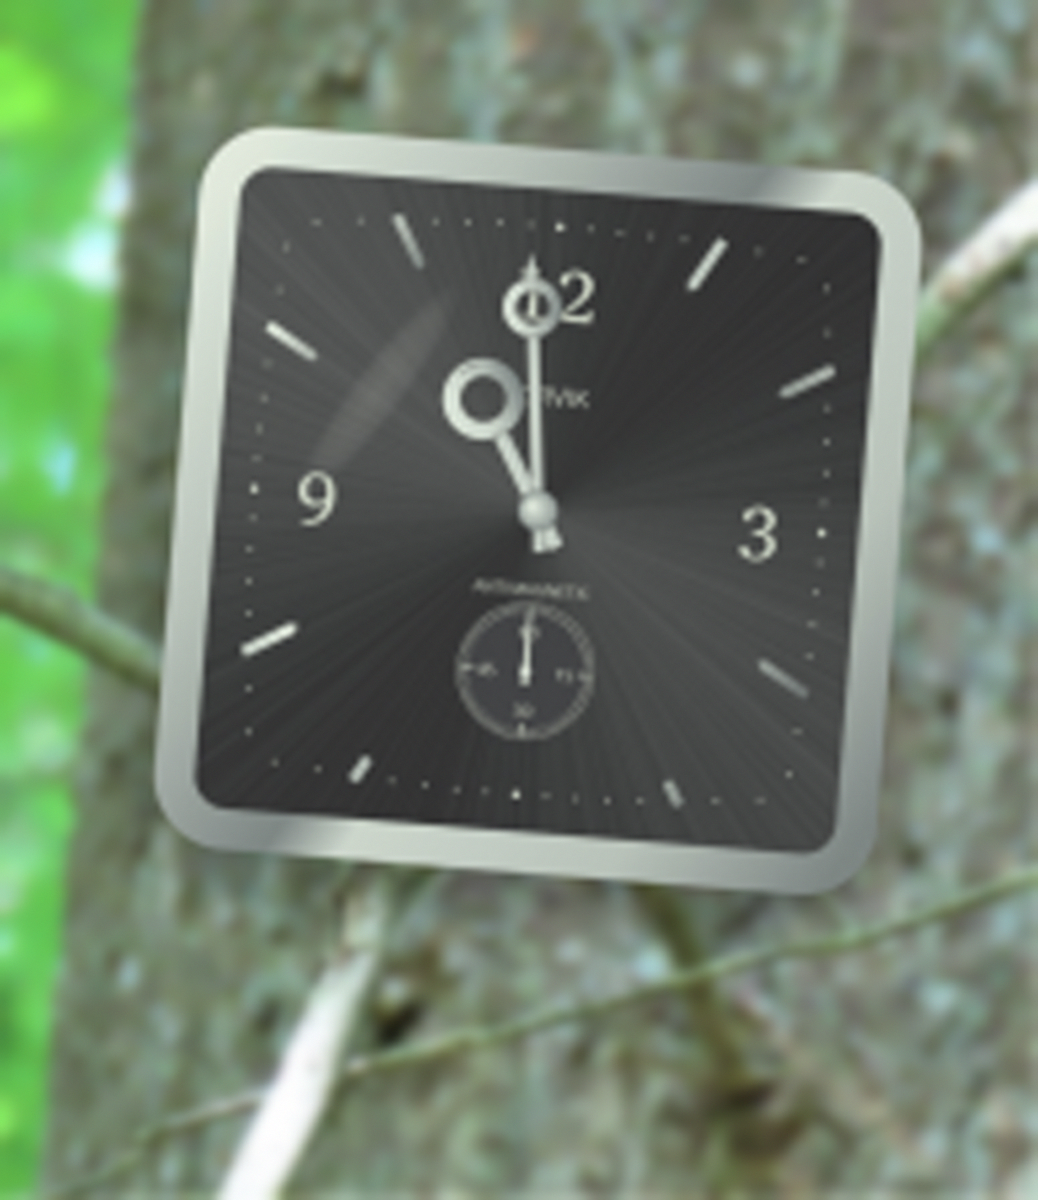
10h59
